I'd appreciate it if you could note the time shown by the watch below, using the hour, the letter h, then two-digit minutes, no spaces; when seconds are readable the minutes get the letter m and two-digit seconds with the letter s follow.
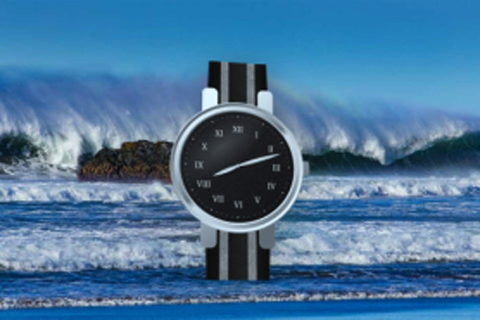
8h12
